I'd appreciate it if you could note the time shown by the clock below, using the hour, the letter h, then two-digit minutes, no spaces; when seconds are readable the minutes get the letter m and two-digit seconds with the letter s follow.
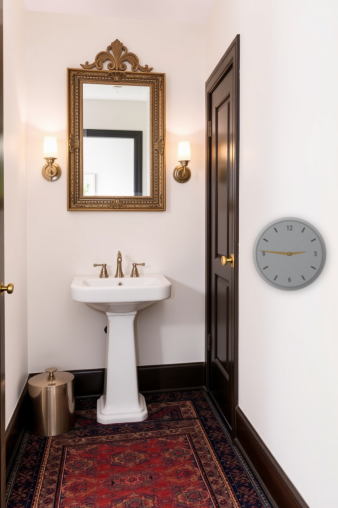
2h46
